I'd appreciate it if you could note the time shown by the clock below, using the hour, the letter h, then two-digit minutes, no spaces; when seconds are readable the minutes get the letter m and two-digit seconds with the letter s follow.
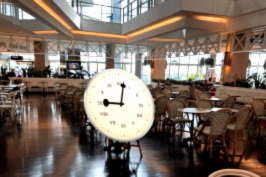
9h02
